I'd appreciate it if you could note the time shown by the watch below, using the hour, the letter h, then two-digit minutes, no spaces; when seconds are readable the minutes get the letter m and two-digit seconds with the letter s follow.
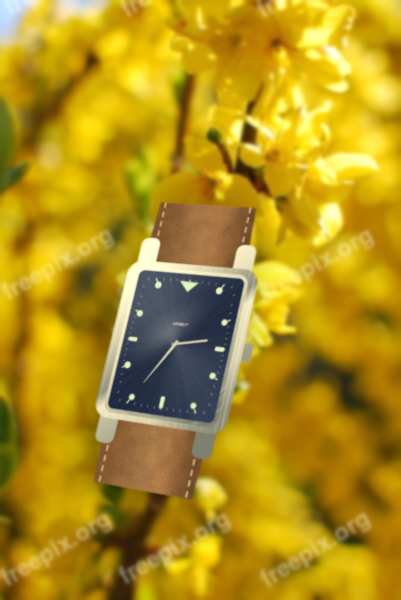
2h35
